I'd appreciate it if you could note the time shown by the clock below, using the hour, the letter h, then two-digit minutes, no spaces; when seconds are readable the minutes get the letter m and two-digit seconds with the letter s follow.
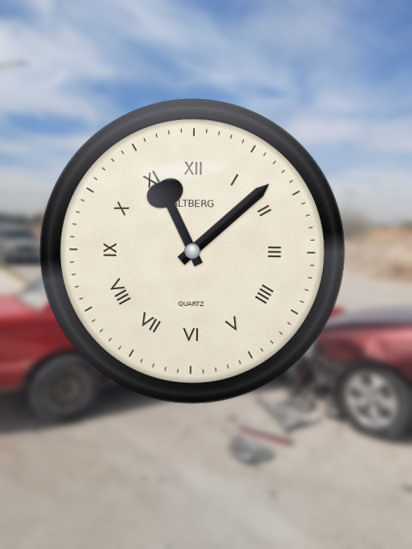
11h08
